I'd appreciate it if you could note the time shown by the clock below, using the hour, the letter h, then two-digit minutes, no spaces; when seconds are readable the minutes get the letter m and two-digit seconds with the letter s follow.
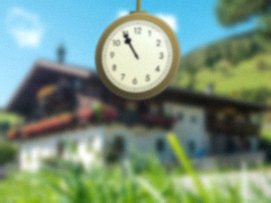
10h55
